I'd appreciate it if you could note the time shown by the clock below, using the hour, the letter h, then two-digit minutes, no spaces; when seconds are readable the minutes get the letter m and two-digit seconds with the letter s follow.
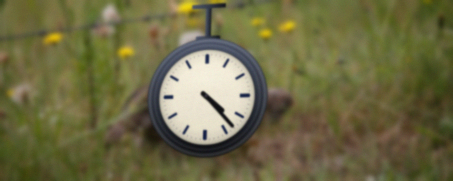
4h23
